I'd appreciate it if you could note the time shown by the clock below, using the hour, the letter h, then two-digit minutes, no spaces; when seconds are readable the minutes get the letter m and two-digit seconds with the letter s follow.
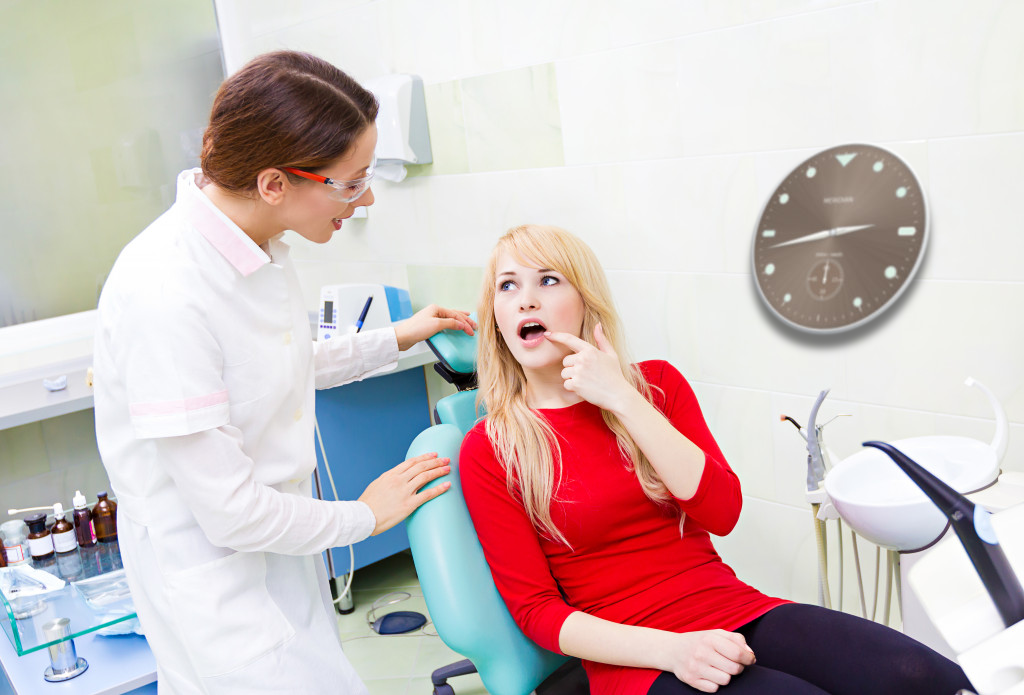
2h43
